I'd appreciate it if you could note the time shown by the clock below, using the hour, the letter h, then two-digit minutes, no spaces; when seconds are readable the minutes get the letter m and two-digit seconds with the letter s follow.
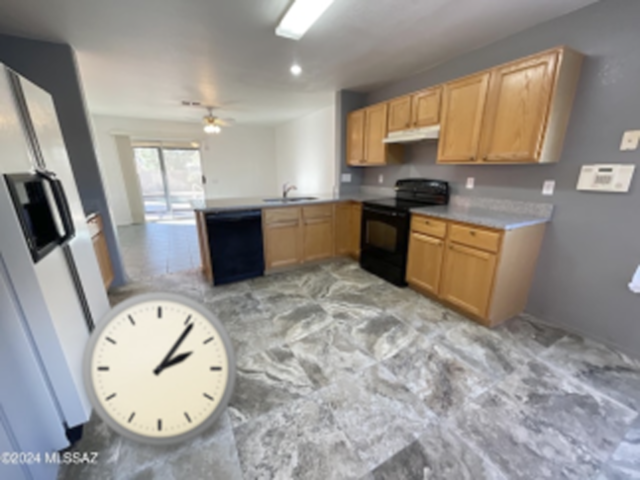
2h06
